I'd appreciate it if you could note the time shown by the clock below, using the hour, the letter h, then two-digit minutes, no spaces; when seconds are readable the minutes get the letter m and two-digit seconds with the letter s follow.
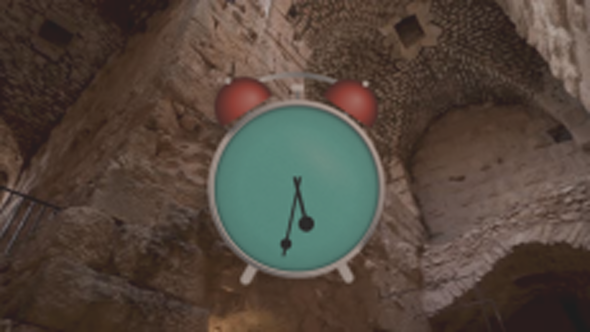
5h32
